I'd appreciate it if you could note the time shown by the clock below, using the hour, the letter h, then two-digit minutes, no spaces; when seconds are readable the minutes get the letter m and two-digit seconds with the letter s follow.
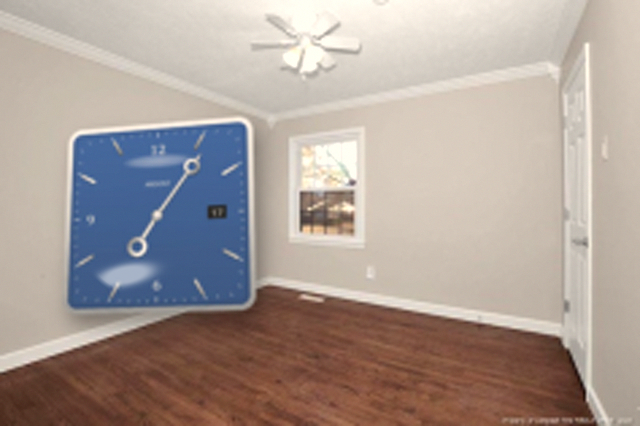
7h06
